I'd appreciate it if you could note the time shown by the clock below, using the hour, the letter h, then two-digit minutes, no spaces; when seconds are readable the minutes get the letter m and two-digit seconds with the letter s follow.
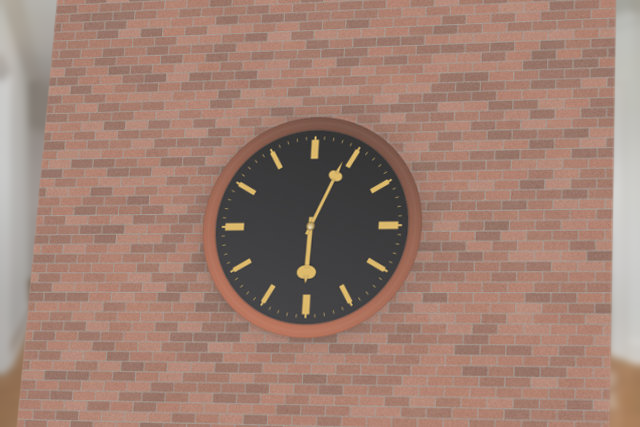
6h04
